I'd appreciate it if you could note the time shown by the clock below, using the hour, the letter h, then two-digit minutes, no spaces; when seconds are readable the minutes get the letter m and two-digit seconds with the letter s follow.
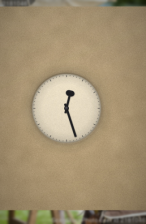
12h27
